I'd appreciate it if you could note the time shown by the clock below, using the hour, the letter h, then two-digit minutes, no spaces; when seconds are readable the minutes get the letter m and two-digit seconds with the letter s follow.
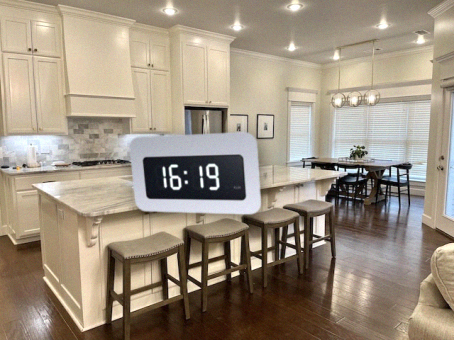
16h19
